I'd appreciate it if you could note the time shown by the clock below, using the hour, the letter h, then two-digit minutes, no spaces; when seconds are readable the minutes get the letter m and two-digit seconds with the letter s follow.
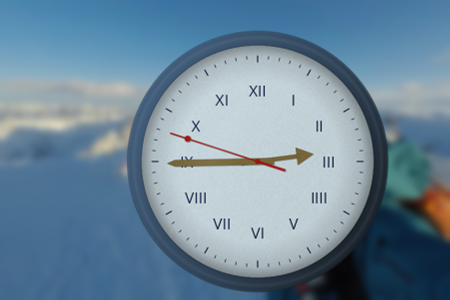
2h44m48s
